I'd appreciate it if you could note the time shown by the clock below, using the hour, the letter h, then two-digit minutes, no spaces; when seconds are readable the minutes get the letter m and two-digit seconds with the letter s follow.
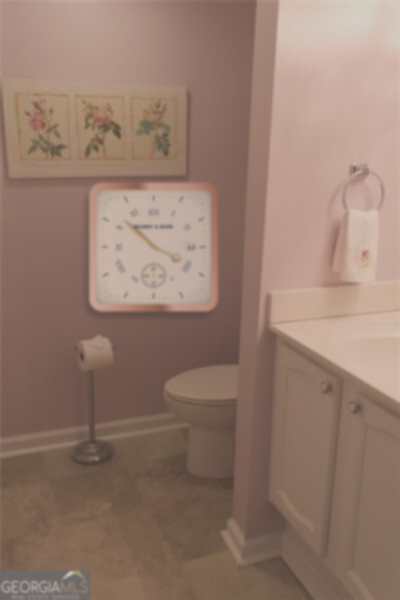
3h52
